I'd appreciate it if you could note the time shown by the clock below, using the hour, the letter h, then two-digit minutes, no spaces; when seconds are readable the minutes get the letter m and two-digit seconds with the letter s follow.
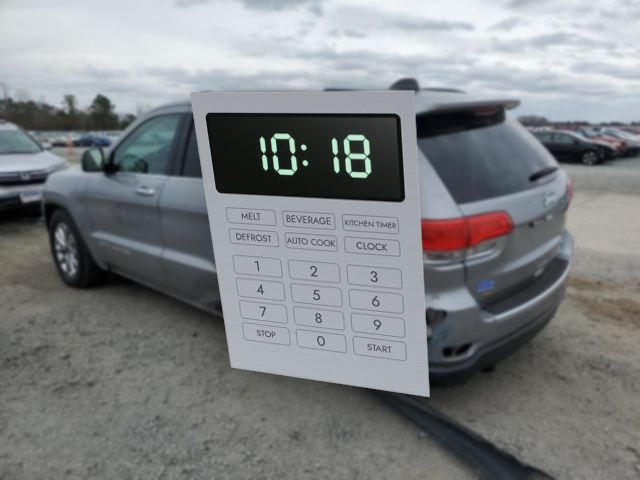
10h18
